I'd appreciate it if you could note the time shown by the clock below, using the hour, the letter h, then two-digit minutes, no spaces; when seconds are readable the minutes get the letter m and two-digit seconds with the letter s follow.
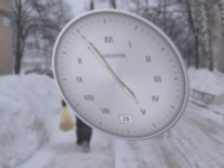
4h55
